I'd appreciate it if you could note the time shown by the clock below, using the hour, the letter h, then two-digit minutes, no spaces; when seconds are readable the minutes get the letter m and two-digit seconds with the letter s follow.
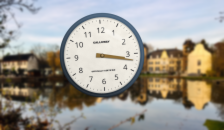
3h17
